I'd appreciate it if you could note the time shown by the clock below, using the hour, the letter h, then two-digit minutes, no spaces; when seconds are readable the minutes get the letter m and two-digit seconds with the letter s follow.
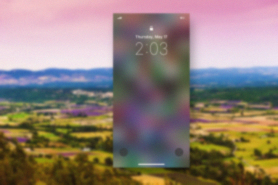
2h03
